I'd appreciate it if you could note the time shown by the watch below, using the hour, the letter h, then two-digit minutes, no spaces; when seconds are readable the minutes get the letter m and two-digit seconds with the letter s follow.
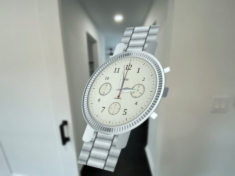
2h58
